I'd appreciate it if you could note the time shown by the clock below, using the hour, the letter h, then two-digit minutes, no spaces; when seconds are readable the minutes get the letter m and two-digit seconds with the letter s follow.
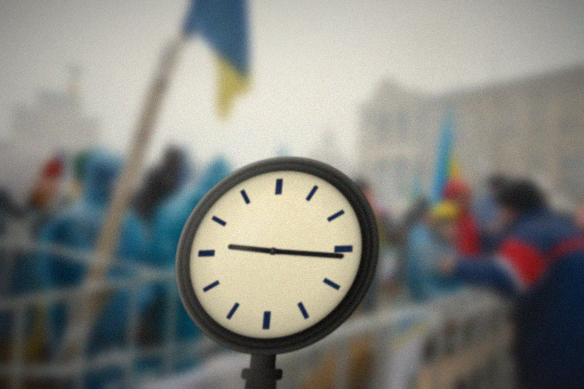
9h16
